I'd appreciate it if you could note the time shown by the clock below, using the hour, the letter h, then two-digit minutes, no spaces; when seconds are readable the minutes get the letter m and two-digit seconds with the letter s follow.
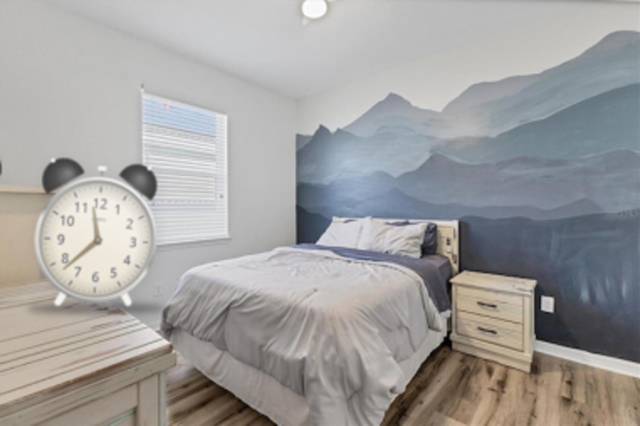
11h38
